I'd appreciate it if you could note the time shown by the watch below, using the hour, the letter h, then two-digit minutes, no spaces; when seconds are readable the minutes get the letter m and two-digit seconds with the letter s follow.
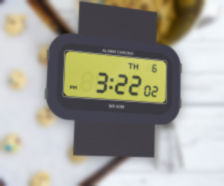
3h22m02s
